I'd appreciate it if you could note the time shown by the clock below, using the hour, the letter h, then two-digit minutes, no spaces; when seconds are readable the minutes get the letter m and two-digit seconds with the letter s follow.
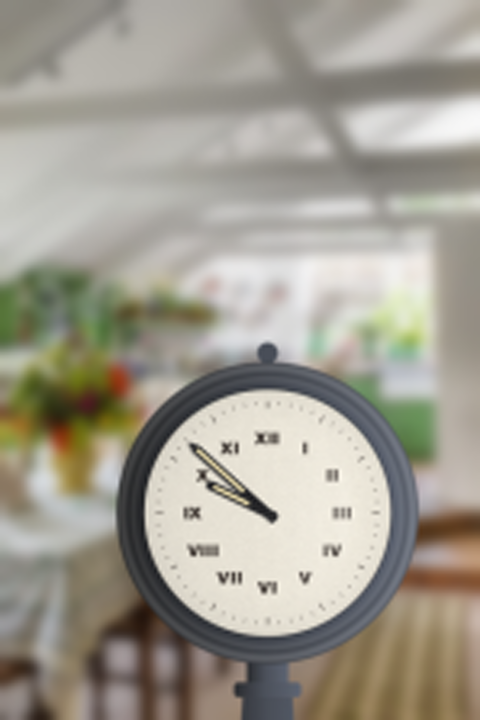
9h52
